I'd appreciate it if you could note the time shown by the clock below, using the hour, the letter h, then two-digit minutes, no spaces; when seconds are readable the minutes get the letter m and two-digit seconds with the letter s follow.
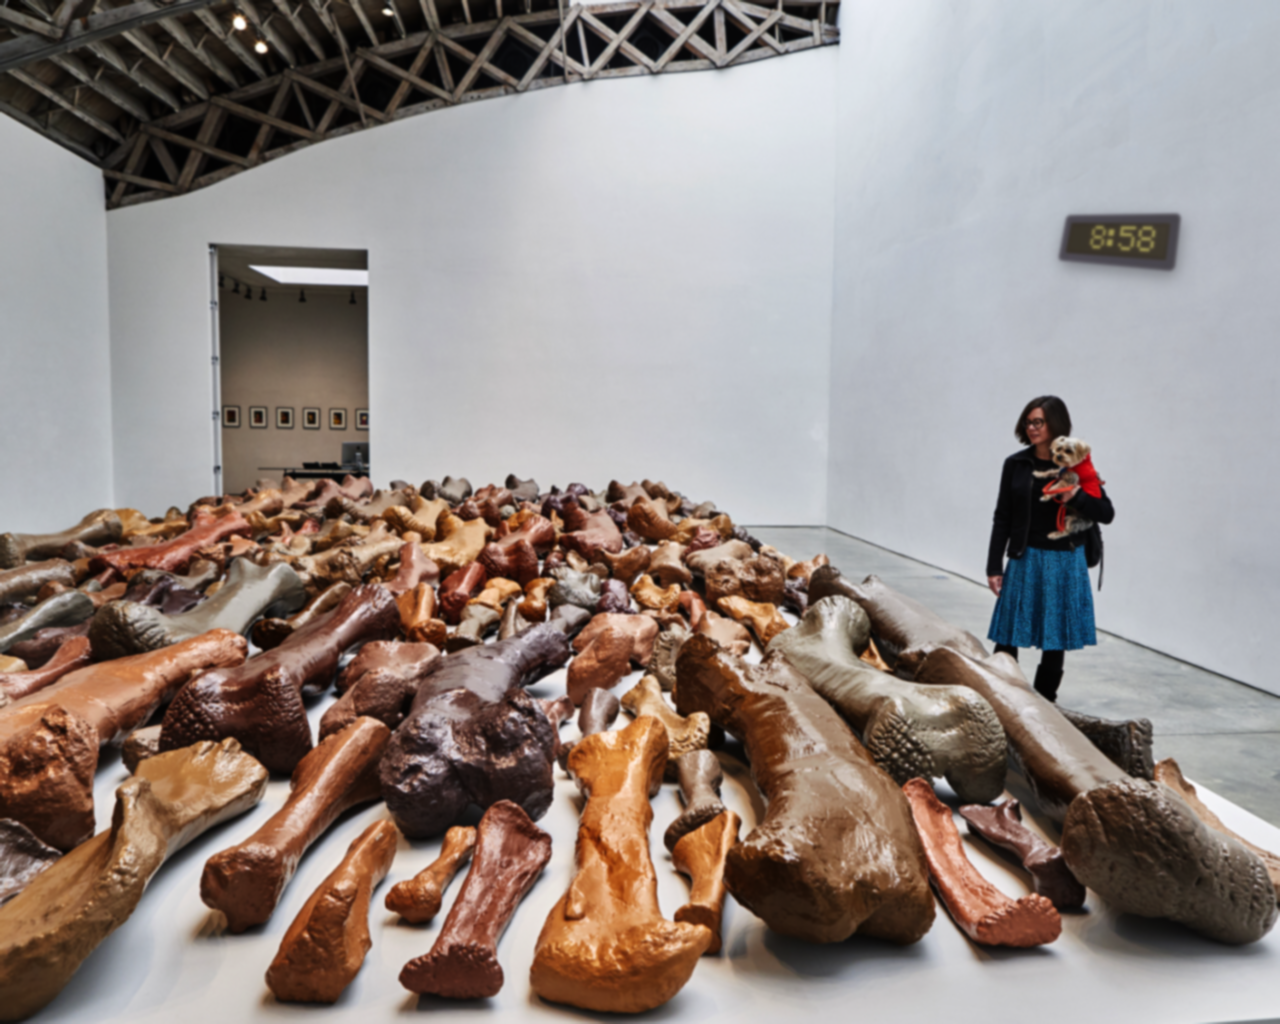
8h58
